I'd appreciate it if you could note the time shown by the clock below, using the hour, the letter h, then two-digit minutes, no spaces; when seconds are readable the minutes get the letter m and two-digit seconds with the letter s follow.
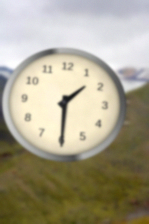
1h30
